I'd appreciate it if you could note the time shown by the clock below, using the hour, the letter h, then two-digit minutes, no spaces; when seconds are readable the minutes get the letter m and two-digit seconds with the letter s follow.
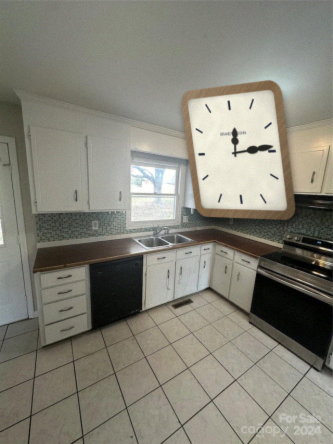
12h14
